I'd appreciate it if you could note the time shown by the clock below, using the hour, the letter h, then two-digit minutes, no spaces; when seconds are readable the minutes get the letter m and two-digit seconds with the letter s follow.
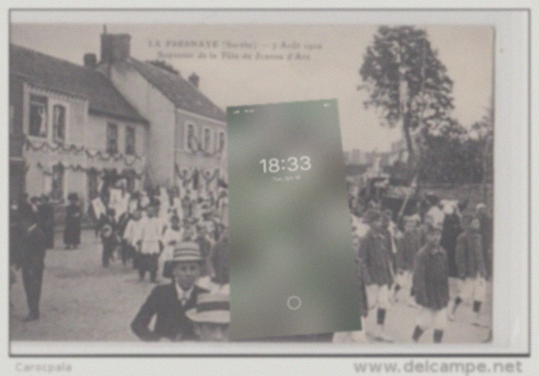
18h33
